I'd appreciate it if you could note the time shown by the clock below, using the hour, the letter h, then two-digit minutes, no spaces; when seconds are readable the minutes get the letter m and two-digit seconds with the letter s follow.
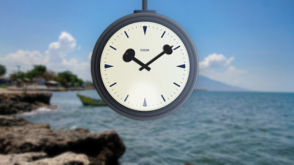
10h09
